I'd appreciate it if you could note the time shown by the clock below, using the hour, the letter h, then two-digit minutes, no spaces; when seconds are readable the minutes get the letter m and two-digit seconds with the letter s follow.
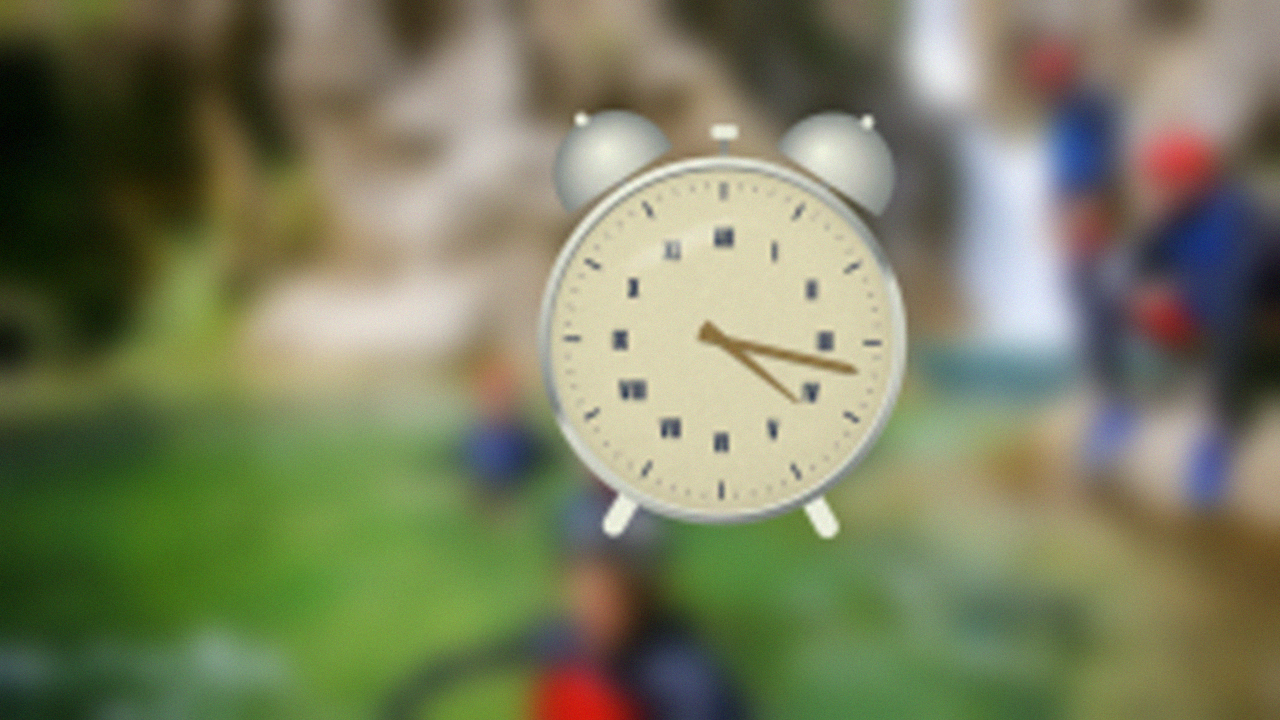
4h17
